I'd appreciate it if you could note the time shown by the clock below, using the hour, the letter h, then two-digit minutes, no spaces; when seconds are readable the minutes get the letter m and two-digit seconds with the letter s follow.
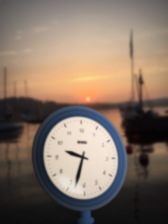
9h33
